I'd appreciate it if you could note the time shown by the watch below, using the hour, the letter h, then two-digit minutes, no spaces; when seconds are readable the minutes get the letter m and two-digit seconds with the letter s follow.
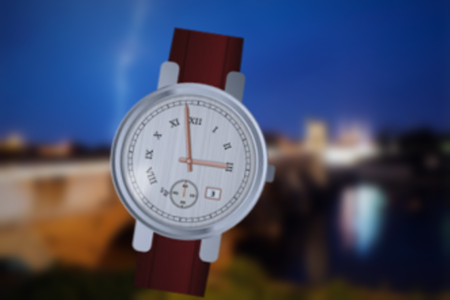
2h58
